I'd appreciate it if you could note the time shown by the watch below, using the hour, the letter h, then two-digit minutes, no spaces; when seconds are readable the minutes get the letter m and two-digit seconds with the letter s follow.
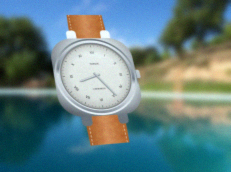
8h24
